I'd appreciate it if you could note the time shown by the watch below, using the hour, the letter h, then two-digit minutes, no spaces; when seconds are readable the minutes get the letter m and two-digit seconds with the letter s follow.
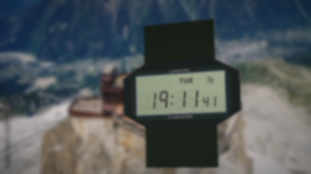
19h11m41s
